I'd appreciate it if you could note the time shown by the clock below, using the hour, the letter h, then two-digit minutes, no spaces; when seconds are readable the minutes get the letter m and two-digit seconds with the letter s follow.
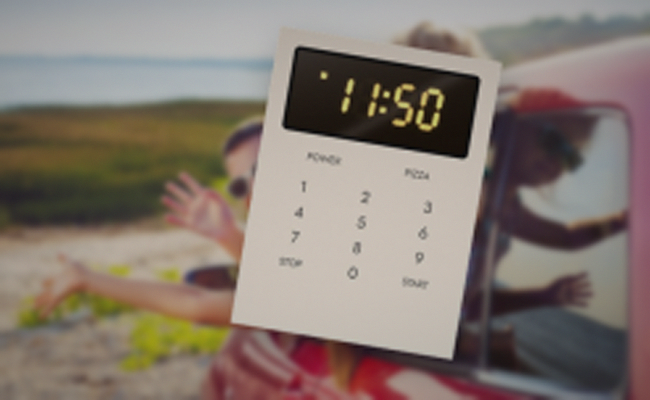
11h50
